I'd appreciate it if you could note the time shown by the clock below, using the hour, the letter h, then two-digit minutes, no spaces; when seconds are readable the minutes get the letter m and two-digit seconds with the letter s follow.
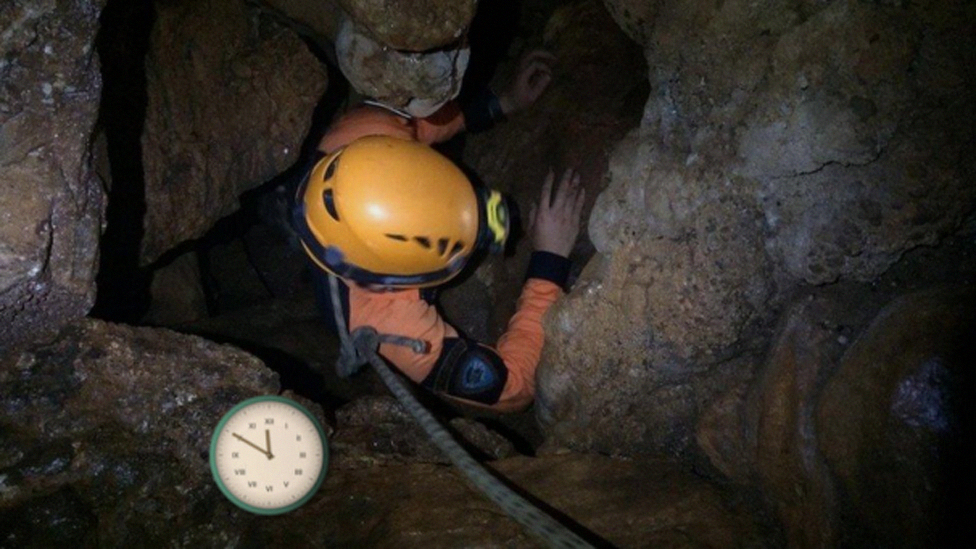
11h50
